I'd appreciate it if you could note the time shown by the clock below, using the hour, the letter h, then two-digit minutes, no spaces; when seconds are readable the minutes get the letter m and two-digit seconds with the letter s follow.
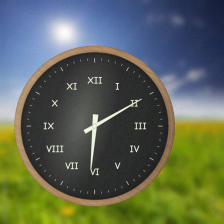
6h10
